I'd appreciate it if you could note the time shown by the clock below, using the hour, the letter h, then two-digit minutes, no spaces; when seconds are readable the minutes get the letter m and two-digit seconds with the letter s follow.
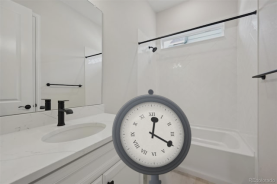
12h20
